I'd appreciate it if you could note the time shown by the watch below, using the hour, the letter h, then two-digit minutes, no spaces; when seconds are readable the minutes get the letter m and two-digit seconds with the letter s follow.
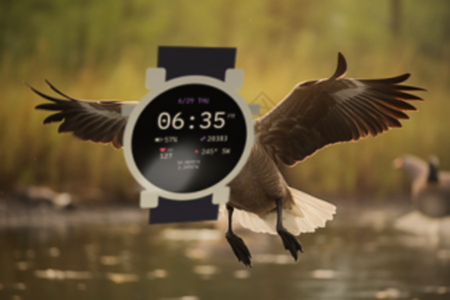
6h35
